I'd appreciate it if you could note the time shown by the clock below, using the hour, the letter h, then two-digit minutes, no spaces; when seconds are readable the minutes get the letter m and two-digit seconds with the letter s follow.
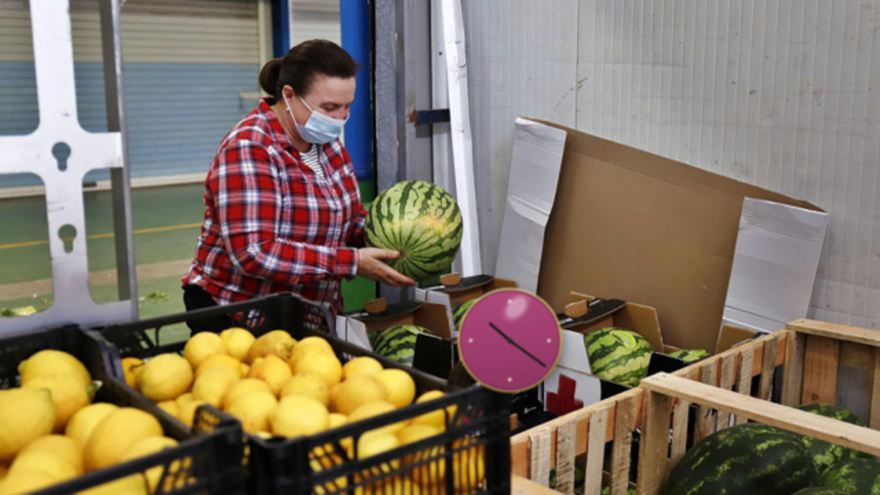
10h21
